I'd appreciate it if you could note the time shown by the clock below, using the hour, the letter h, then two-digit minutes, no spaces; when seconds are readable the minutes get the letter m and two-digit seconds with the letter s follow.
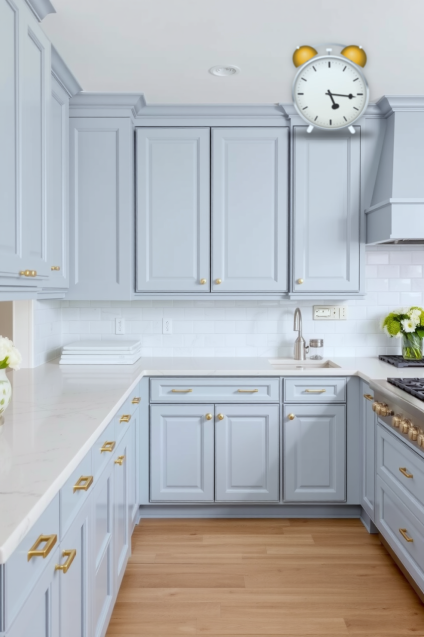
5h16
